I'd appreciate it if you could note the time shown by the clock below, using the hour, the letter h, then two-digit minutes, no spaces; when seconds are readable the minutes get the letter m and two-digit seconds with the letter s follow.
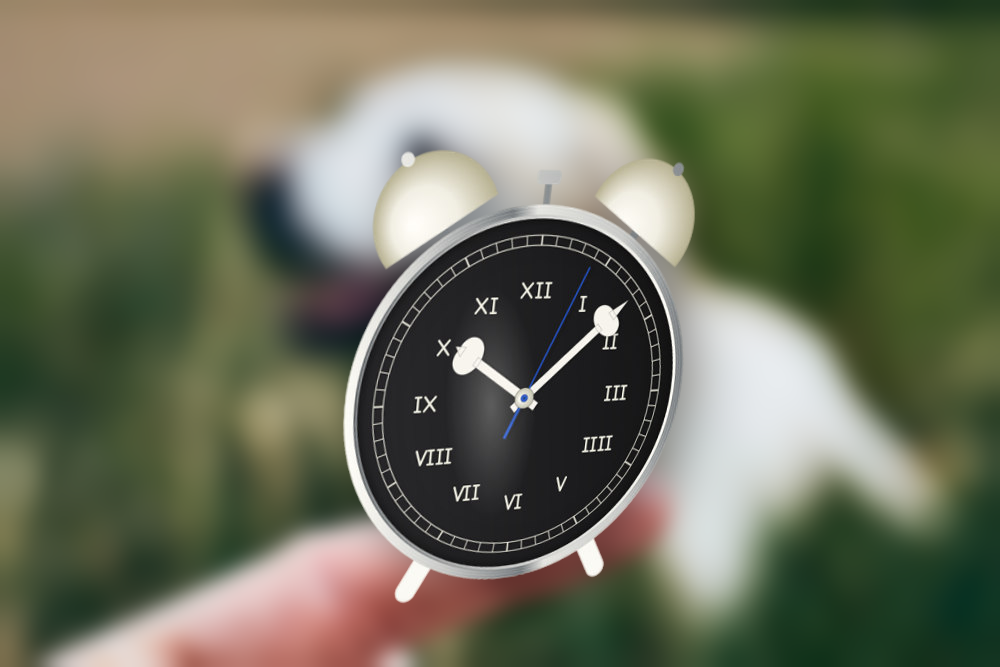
10h08m04s
